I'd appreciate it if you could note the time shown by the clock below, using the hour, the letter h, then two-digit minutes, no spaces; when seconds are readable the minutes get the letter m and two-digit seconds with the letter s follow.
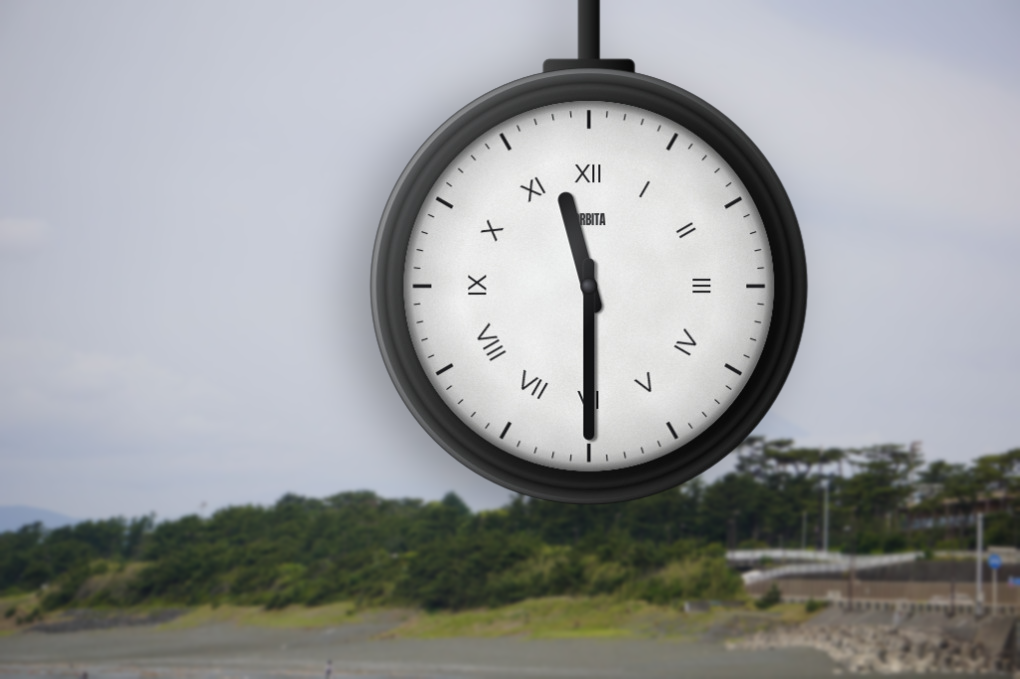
11h30
